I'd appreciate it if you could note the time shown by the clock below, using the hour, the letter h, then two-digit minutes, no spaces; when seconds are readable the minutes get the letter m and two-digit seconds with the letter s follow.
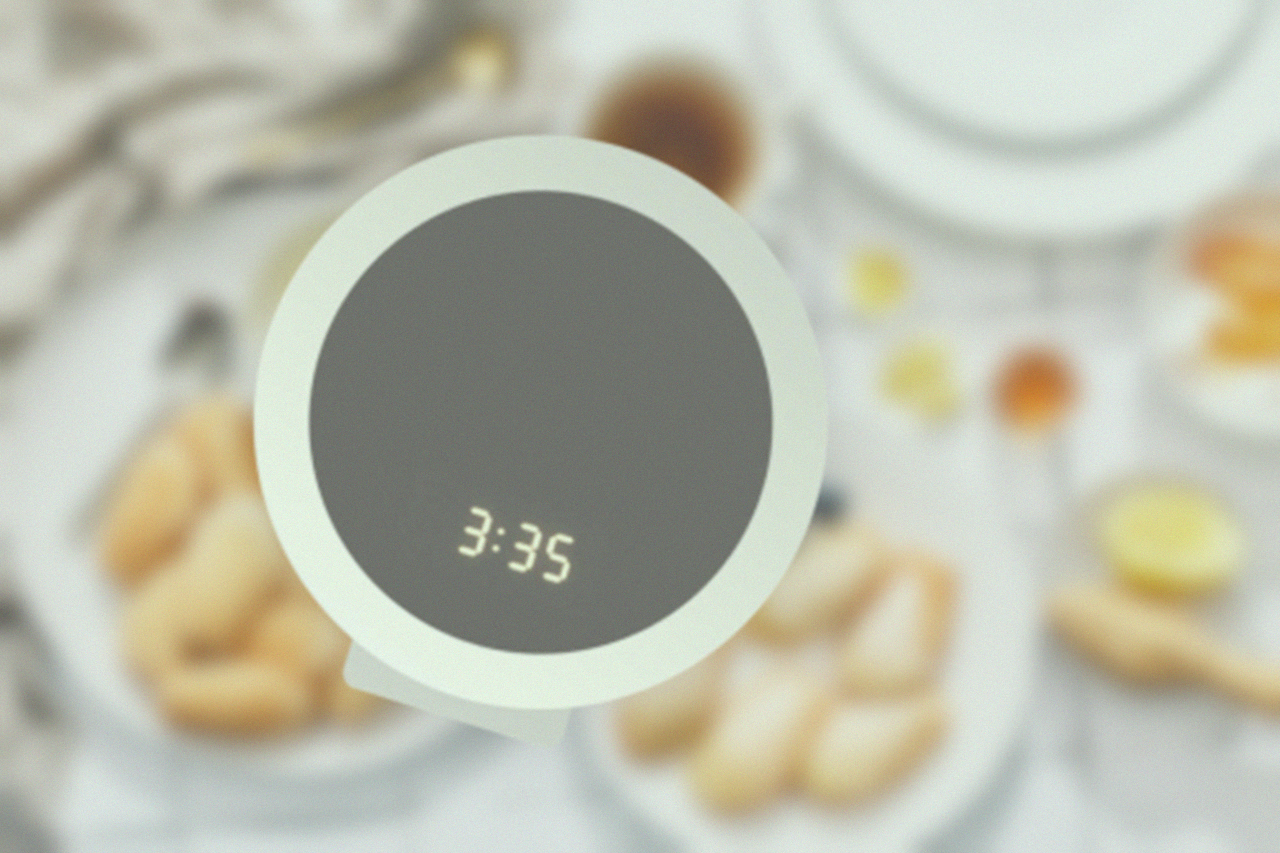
3h35
